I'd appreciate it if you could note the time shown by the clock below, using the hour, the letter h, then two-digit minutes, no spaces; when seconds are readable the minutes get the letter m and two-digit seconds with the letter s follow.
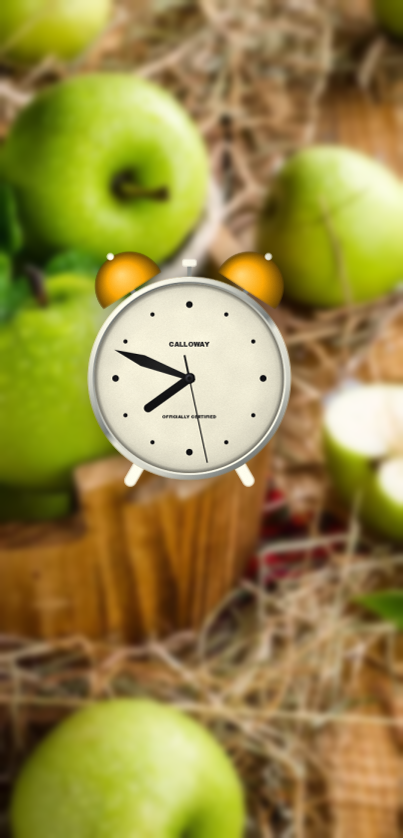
7h48m28s
